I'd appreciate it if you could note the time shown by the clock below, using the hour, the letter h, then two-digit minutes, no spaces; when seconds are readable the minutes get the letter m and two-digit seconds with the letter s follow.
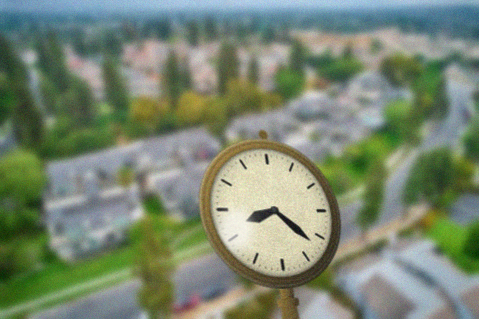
8h22
